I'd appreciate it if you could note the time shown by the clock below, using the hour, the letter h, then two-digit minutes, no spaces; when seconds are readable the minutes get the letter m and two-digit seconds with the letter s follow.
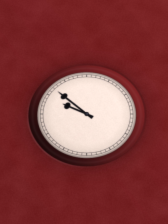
9h52
